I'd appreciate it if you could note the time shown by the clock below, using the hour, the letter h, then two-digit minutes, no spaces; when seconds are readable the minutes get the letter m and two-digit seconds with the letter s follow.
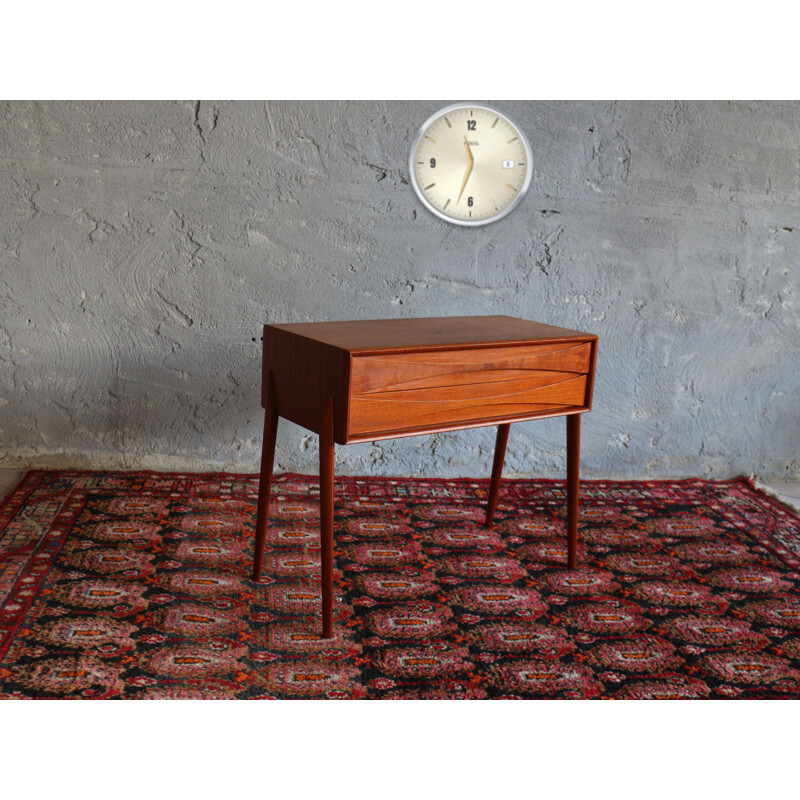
11h33
